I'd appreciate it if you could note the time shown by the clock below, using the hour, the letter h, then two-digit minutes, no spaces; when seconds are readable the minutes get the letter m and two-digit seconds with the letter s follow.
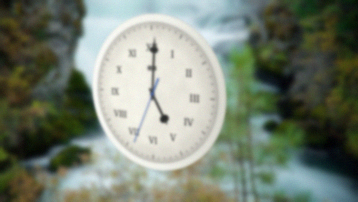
5h00m34s
